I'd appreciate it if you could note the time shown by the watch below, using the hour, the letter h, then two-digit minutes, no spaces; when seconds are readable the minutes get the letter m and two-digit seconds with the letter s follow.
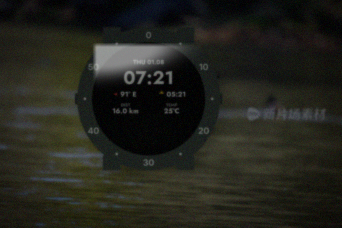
7h21
